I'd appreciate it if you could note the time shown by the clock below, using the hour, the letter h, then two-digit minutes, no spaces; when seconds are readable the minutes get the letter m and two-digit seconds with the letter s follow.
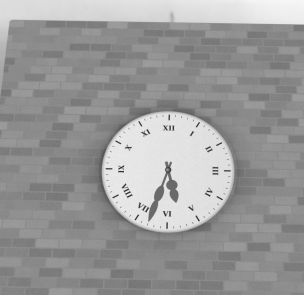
5h33
